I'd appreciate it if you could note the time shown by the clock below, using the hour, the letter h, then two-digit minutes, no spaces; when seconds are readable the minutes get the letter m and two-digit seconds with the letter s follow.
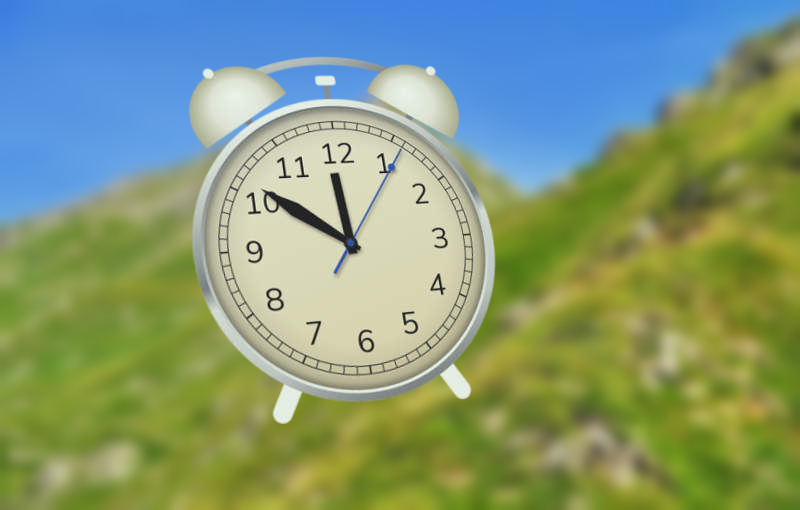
11h51m06s
